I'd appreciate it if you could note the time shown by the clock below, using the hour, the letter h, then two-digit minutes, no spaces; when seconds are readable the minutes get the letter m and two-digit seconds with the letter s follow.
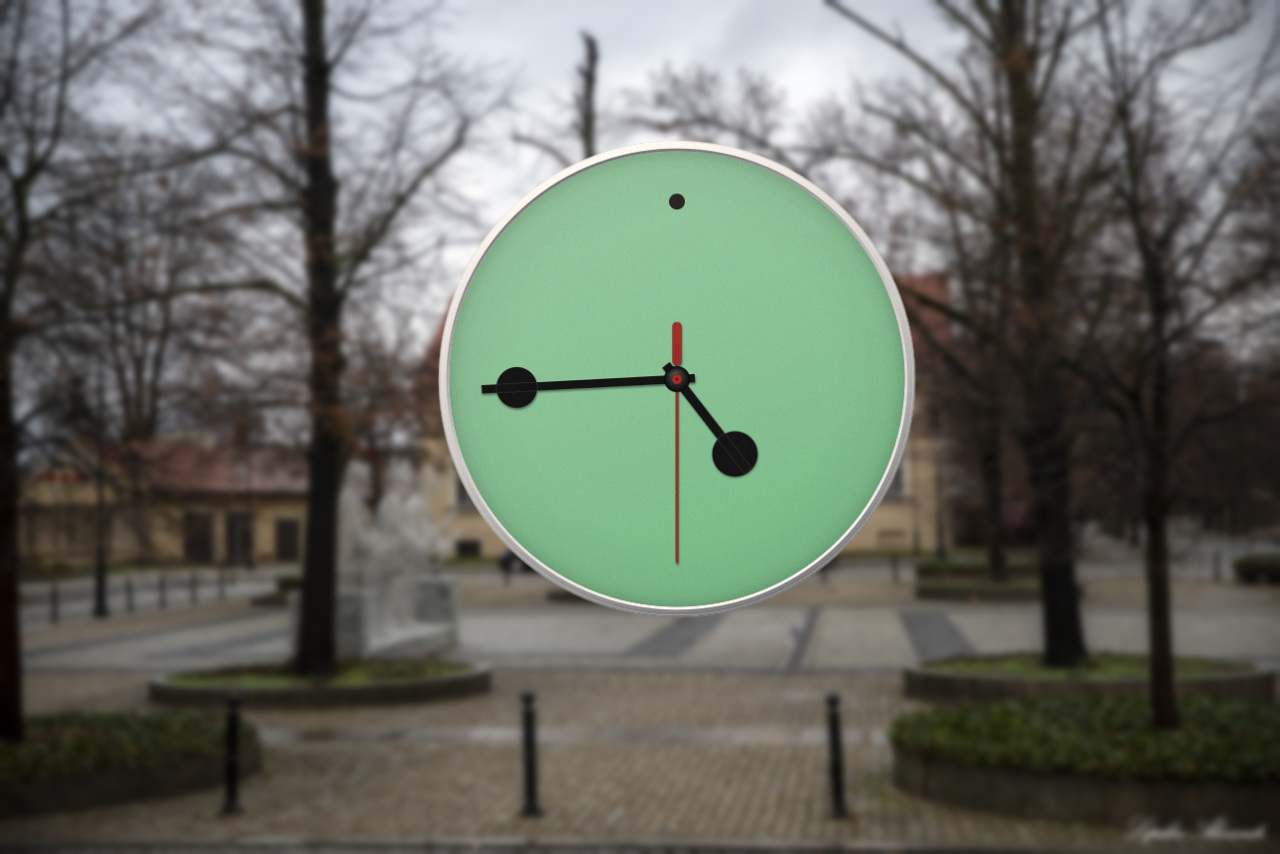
4h44m30s
